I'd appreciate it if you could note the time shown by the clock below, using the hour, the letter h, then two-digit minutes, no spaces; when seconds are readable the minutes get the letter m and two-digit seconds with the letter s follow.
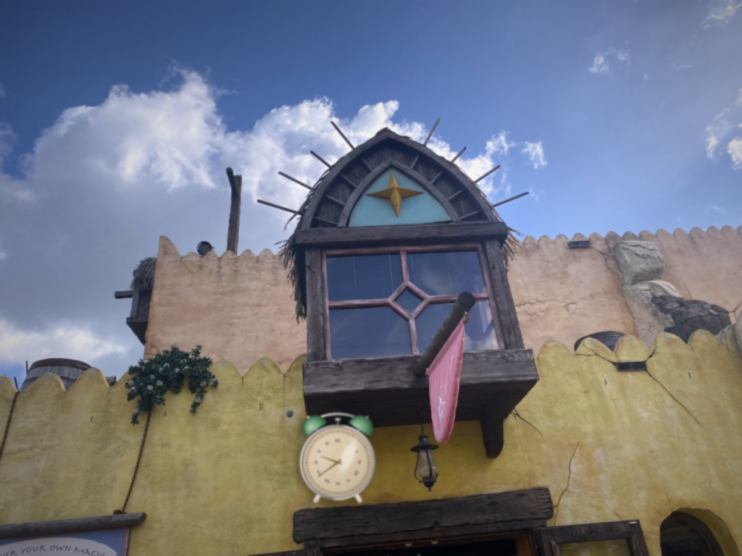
9h39
